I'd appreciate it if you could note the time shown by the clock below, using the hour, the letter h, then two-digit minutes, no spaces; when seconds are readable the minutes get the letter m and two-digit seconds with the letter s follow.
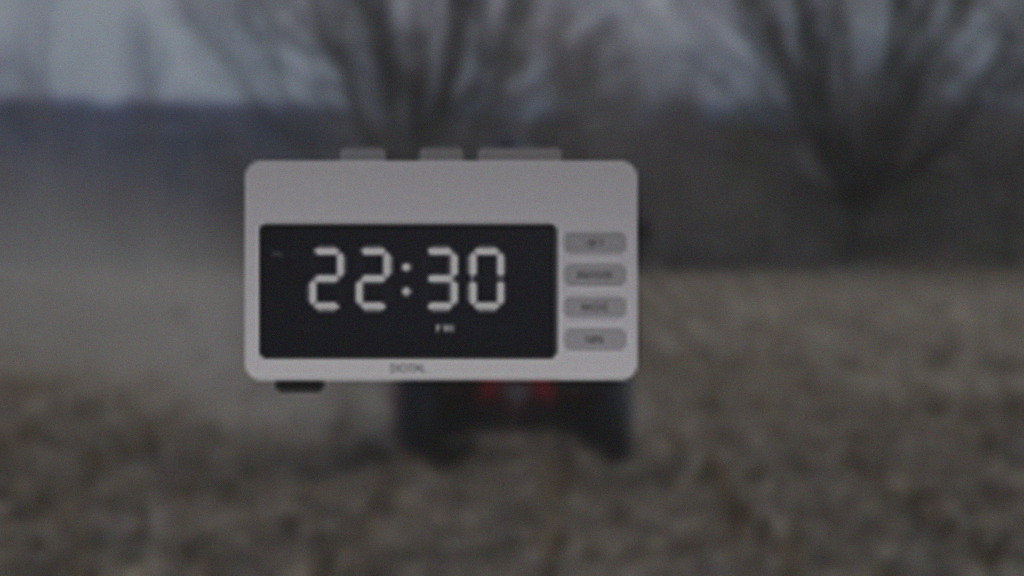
22h30
